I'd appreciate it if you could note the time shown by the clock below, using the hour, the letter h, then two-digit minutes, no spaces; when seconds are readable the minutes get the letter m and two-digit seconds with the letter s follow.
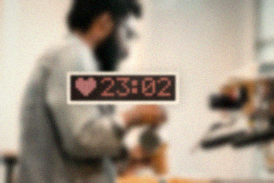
23h02
